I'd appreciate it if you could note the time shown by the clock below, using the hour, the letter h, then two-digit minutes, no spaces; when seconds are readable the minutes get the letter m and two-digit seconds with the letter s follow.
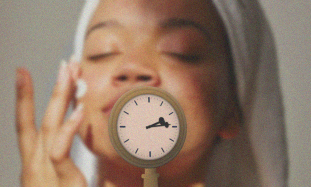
2h14
